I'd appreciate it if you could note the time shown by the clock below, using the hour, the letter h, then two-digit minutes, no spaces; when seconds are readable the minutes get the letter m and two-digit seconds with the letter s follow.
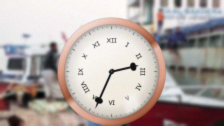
2h34
